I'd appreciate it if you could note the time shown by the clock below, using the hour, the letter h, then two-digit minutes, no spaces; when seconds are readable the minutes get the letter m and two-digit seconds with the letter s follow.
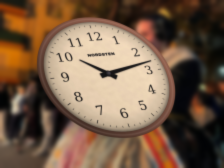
10h13
